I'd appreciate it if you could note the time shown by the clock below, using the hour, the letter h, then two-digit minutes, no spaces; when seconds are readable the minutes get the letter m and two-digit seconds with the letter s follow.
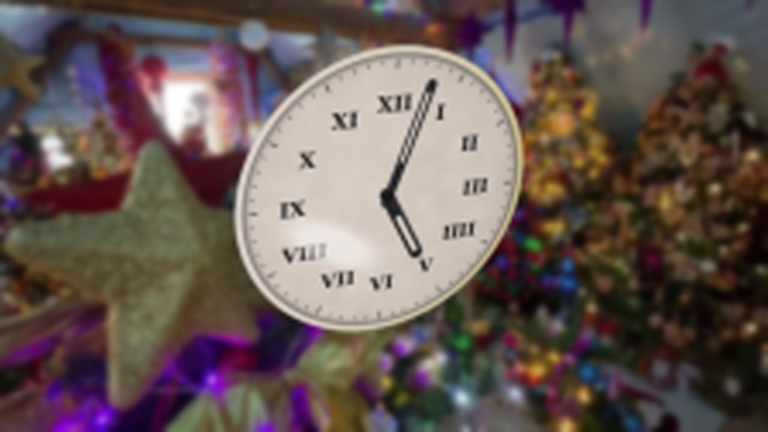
5h03
